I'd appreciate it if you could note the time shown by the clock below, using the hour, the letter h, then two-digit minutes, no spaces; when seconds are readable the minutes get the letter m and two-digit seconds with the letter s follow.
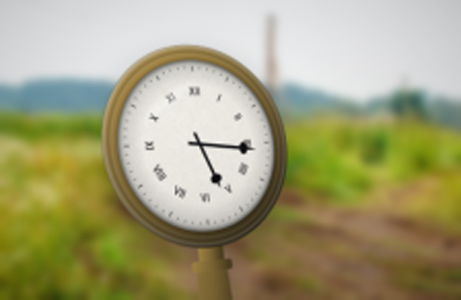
5h16
